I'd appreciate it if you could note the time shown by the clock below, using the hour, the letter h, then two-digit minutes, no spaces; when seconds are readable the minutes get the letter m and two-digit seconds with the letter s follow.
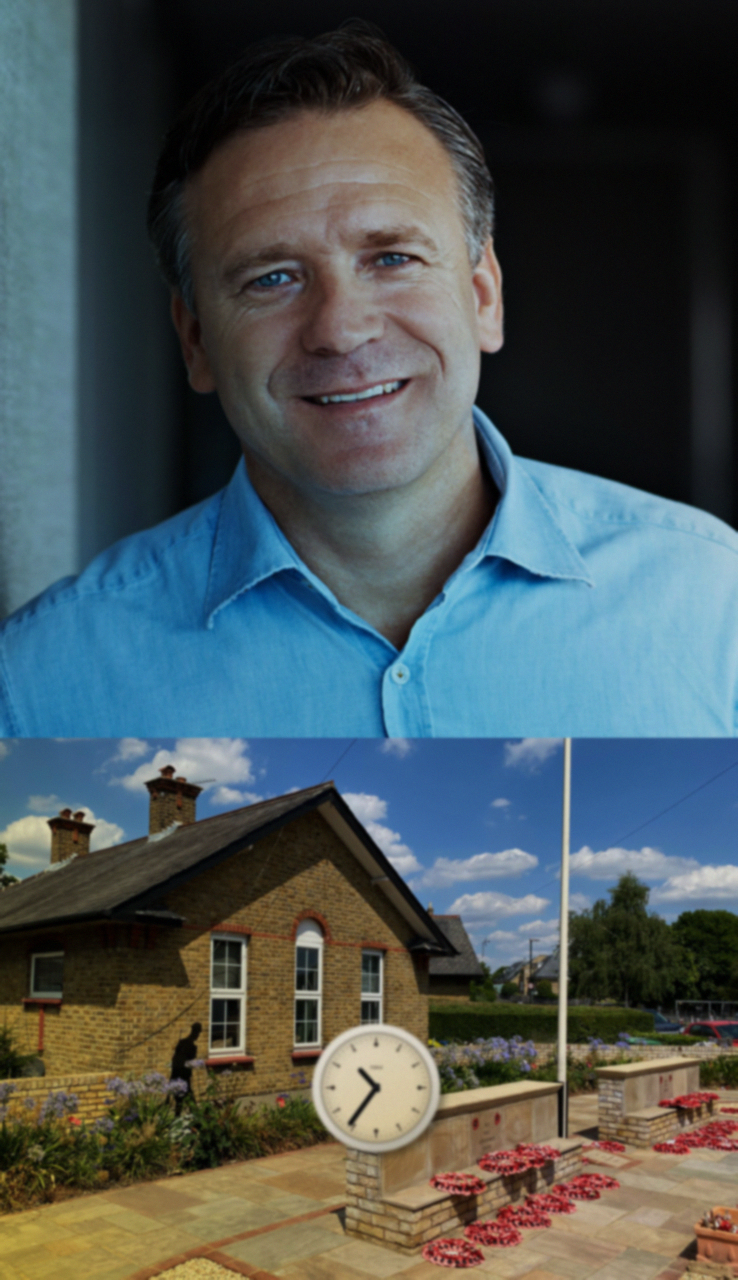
10h36
